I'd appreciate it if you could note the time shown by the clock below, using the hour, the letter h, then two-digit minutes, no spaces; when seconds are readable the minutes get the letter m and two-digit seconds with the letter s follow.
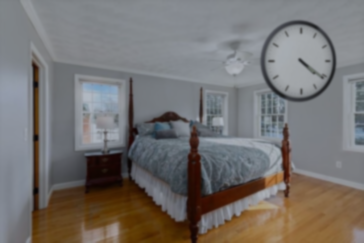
4h21
